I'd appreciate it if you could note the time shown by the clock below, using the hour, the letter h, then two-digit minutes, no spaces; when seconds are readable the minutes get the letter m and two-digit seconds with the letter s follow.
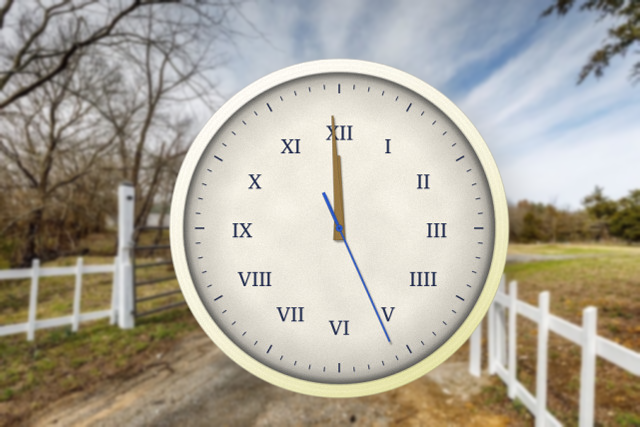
11h59m26s
